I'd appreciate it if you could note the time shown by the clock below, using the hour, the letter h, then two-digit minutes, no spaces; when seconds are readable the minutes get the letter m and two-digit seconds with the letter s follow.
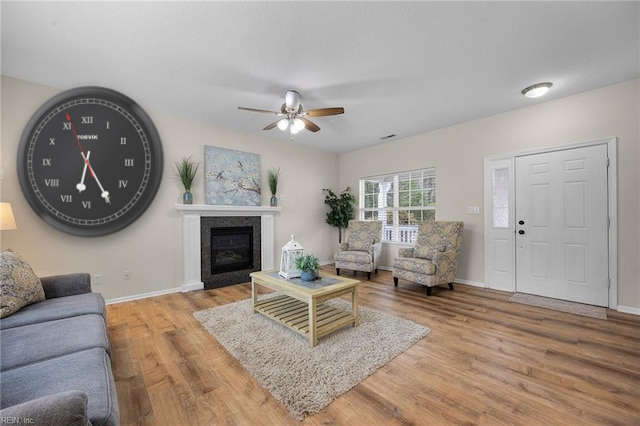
6h24m56s
